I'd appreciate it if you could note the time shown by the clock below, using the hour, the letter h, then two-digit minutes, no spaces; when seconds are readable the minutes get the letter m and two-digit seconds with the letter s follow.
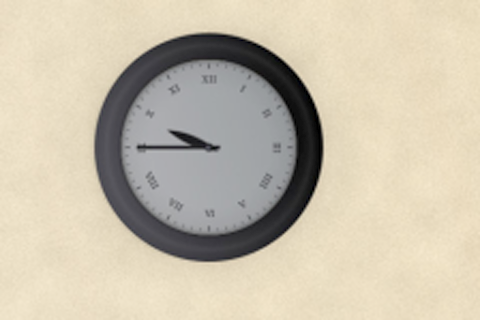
9h45
